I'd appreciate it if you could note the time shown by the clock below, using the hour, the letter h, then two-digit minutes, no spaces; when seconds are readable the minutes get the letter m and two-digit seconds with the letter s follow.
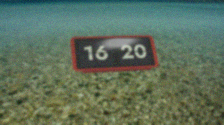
16h20
